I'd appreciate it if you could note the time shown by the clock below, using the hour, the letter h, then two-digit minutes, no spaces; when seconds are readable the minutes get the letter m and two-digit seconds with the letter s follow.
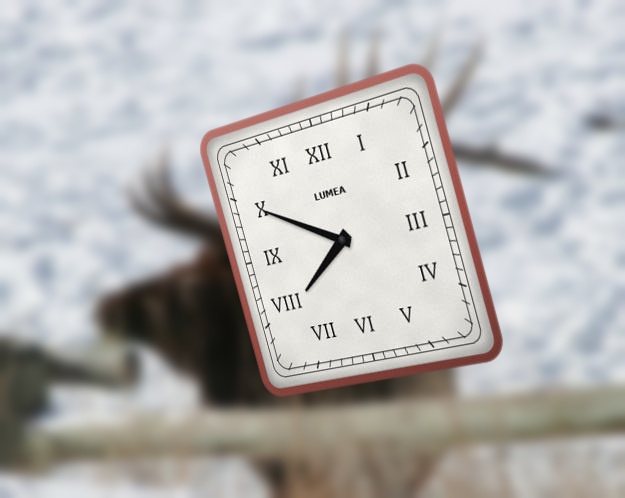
7h50
